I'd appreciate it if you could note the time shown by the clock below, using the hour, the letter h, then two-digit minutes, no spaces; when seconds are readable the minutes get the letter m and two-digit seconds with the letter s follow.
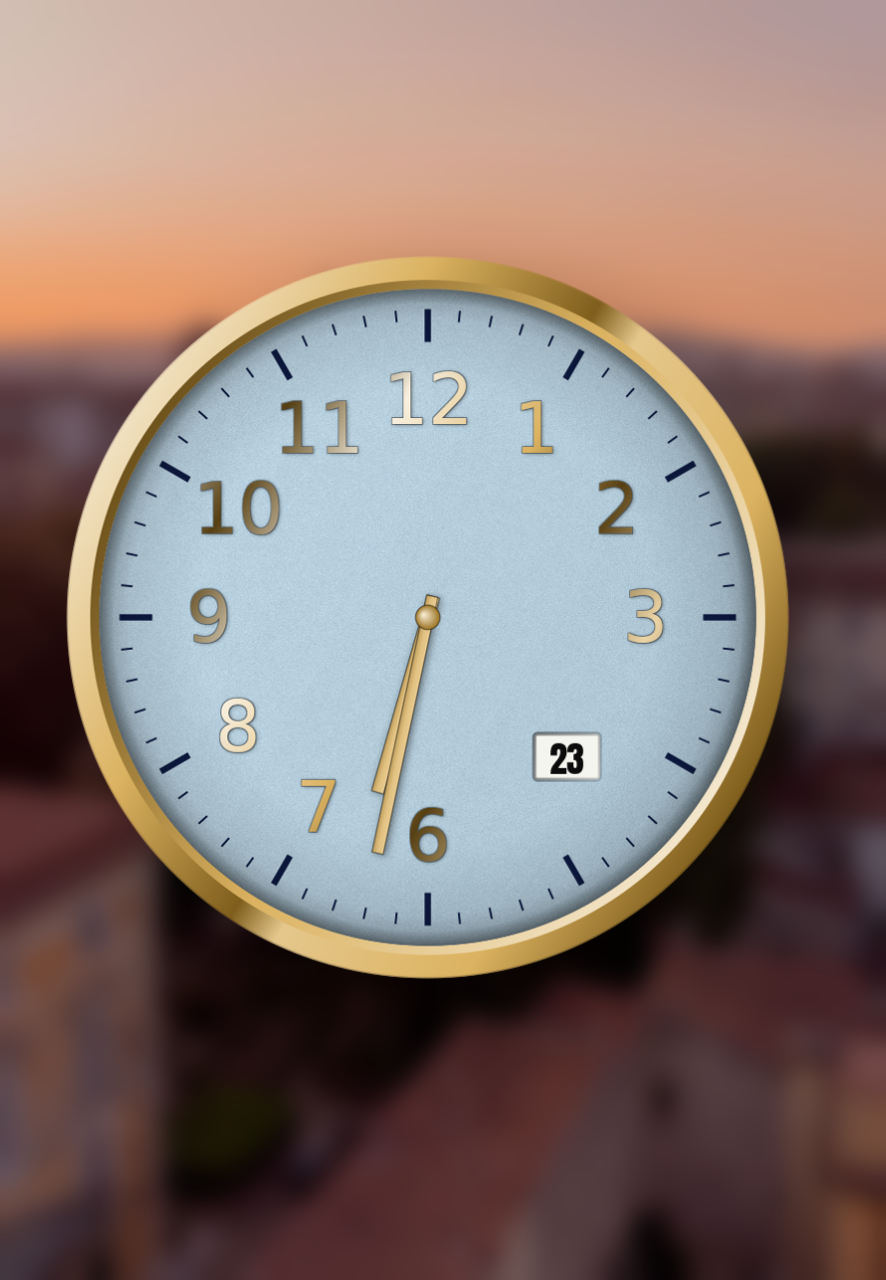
6h32
